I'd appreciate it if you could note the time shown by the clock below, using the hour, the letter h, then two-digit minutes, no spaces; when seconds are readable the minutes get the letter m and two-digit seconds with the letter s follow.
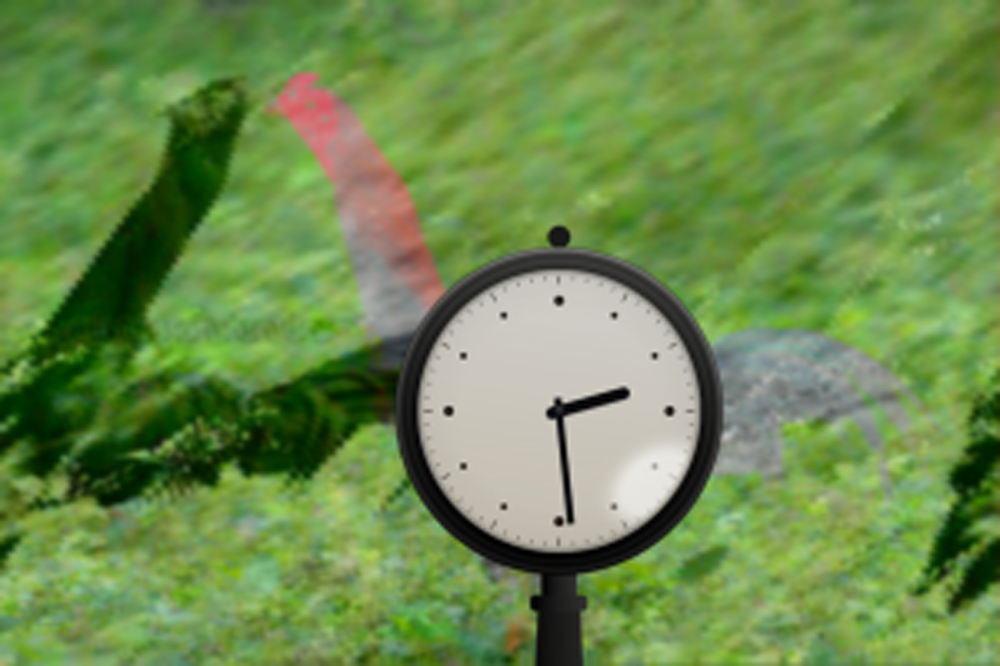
2h29
